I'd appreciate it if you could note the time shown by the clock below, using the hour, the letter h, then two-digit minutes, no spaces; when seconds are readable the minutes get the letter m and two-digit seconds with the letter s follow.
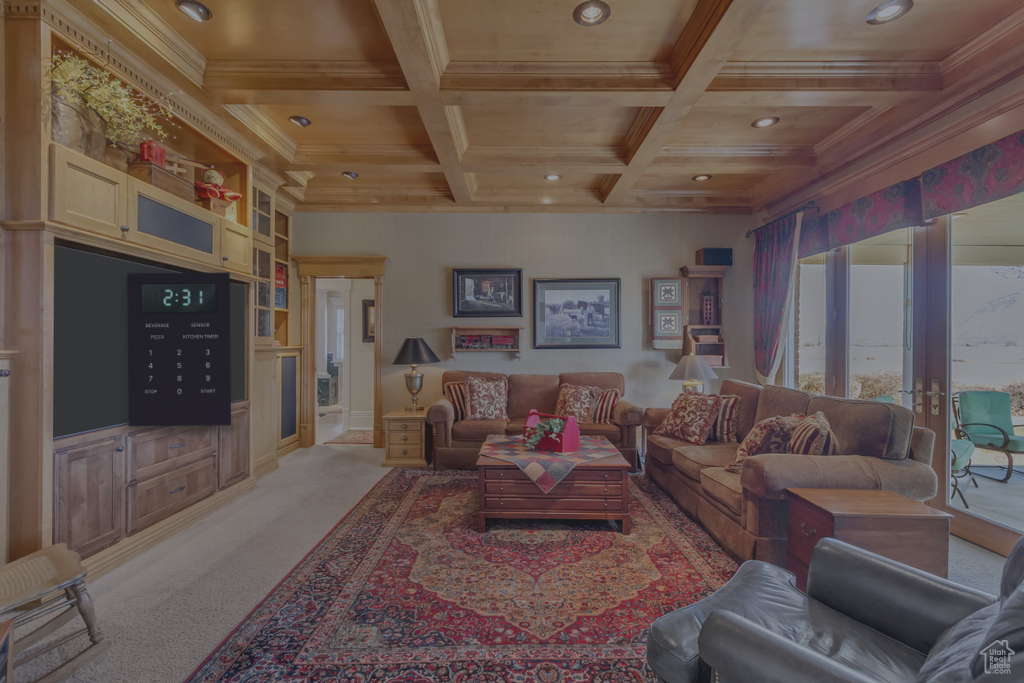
2h31
